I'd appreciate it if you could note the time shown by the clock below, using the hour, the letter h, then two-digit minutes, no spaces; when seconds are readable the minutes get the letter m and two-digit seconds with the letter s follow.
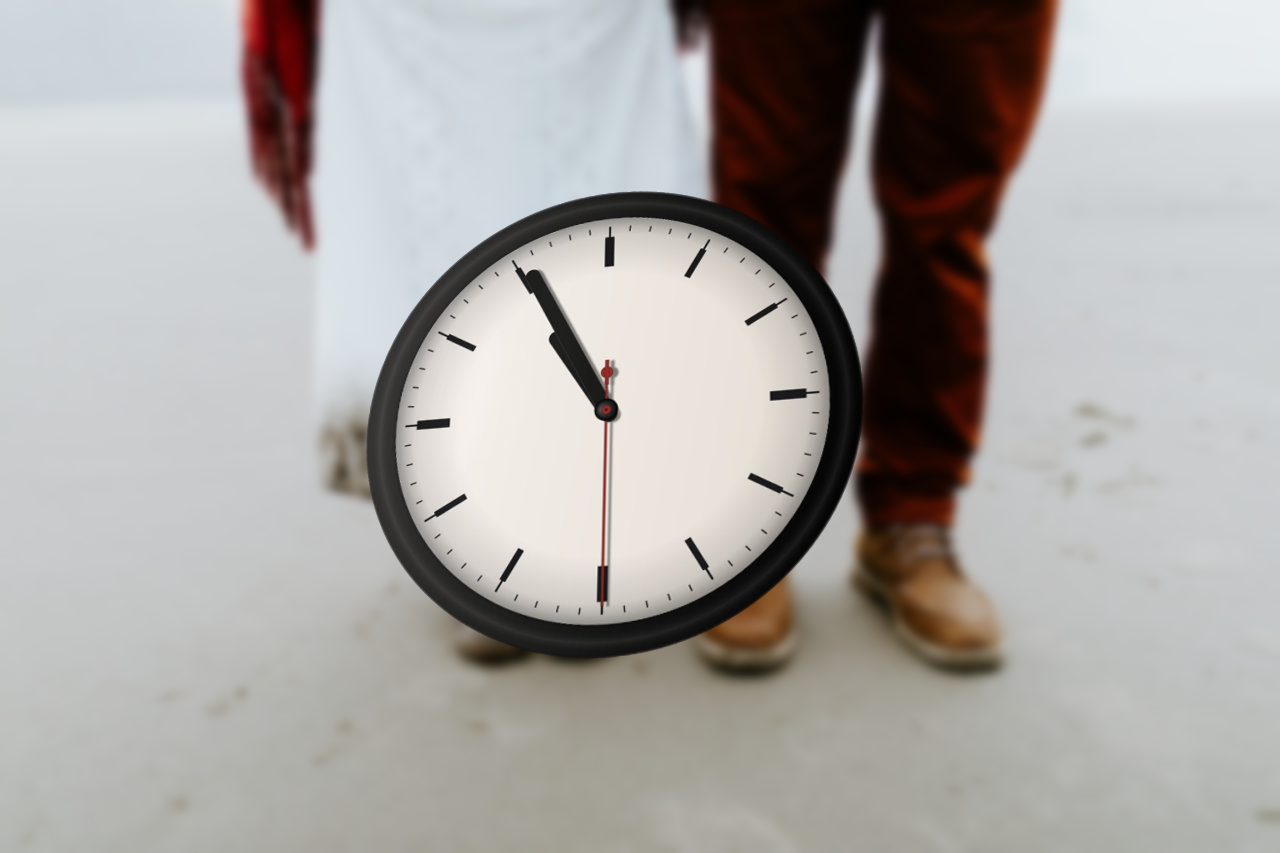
10h55m30s
